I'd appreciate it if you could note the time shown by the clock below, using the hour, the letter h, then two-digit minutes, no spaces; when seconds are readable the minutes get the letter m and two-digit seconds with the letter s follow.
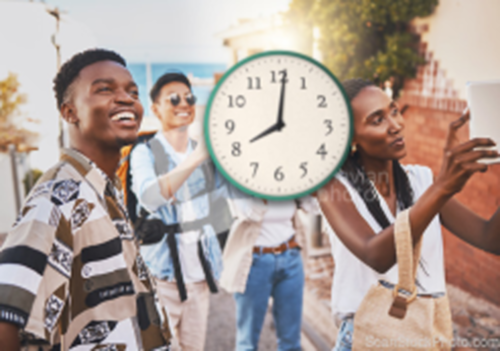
8h01
